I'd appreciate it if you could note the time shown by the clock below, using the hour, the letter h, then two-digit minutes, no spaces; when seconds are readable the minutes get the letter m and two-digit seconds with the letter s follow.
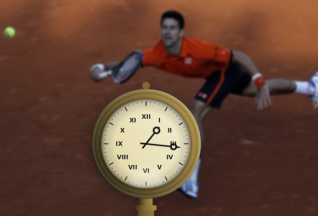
1h16
